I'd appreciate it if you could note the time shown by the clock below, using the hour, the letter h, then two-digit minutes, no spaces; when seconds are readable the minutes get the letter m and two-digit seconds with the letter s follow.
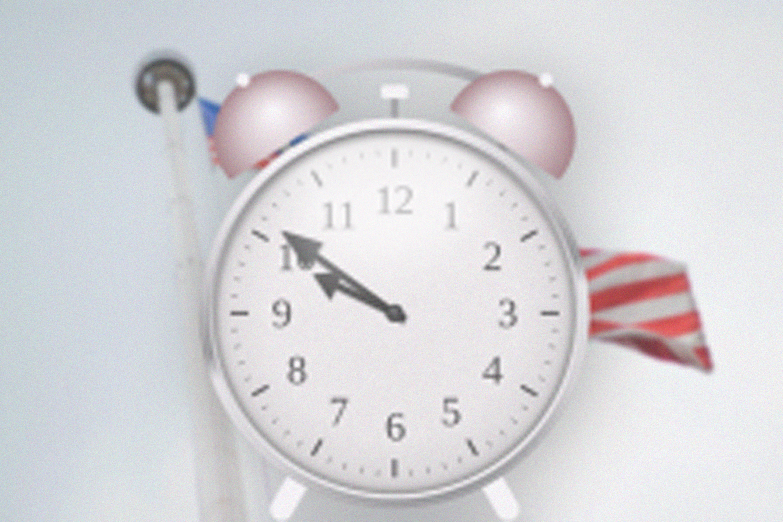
9h51
